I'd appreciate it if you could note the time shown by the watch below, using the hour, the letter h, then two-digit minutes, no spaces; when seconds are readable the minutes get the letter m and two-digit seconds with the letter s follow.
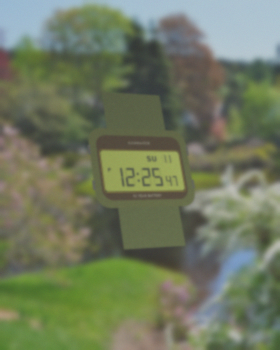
12h25
